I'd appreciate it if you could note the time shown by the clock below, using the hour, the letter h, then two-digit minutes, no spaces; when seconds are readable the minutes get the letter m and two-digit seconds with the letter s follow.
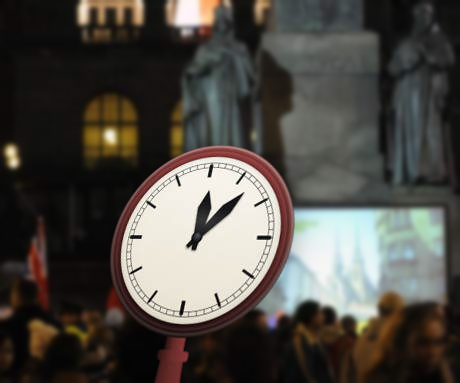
12h07
